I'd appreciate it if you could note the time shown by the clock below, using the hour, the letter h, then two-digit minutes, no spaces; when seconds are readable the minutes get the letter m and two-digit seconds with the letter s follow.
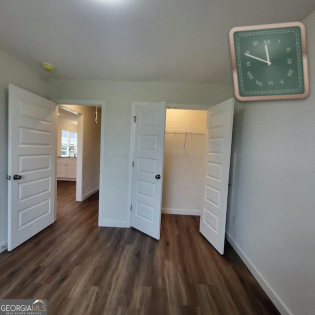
11h49
